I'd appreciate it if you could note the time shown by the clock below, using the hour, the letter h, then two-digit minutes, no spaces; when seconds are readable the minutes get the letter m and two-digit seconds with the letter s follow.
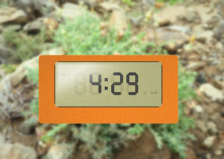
4h29
